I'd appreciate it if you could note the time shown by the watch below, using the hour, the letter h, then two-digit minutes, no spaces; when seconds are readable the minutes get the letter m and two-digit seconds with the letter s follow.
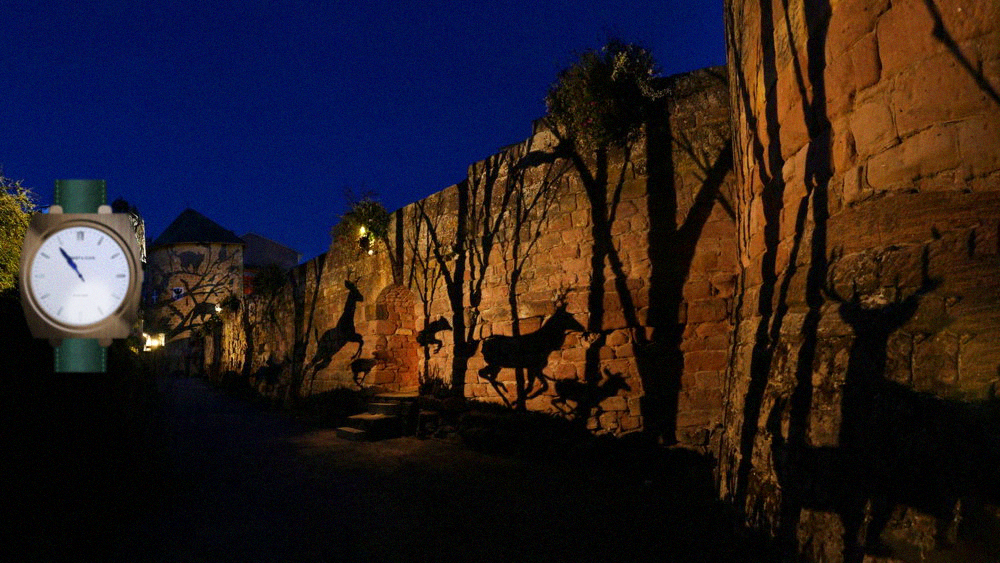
10h54
